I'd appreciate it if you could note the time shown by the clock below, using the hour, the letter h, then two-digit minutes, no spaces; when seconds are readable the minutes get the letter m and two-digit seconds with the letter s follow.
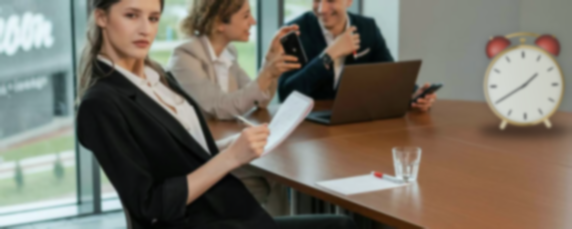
1h40
